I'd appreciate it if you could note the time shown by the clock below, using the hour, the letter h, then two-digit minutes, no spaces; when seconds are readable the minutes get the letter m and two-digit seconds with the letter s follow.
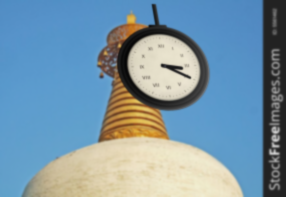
3h20
